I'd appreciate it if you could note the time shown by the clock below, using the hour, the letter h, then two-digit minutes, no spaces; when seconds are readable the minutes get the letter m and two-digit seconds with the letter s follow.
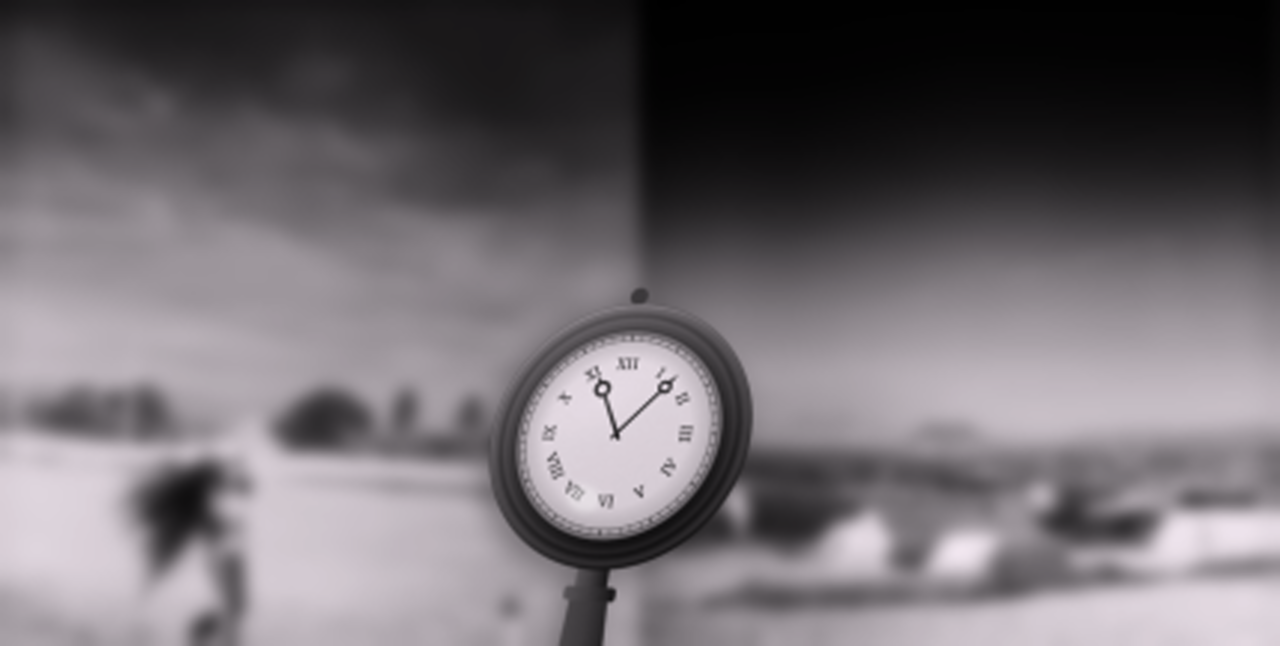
11h07
